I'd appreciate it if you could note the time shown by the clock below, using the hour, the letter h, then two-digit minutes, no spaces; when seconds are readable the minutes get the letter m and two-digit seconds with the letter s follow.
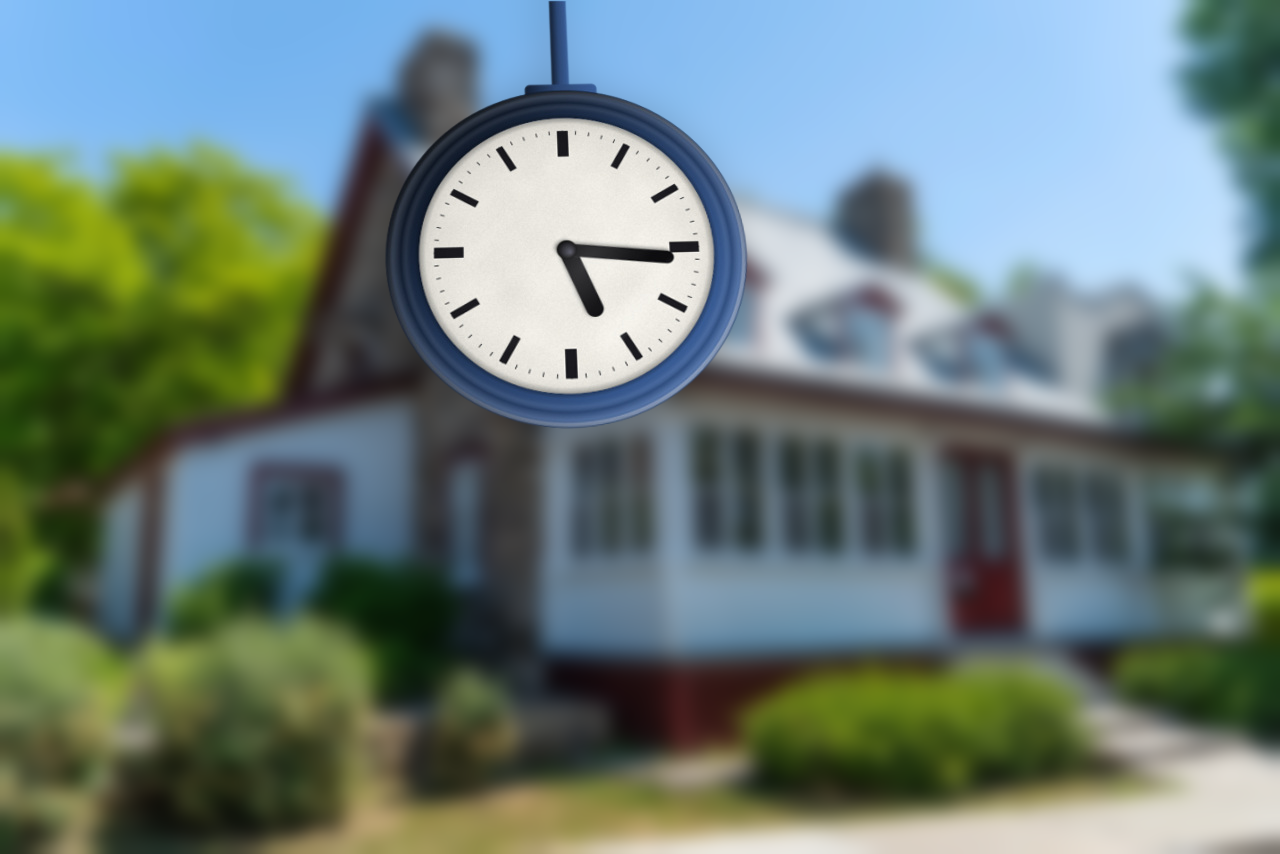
5h16
